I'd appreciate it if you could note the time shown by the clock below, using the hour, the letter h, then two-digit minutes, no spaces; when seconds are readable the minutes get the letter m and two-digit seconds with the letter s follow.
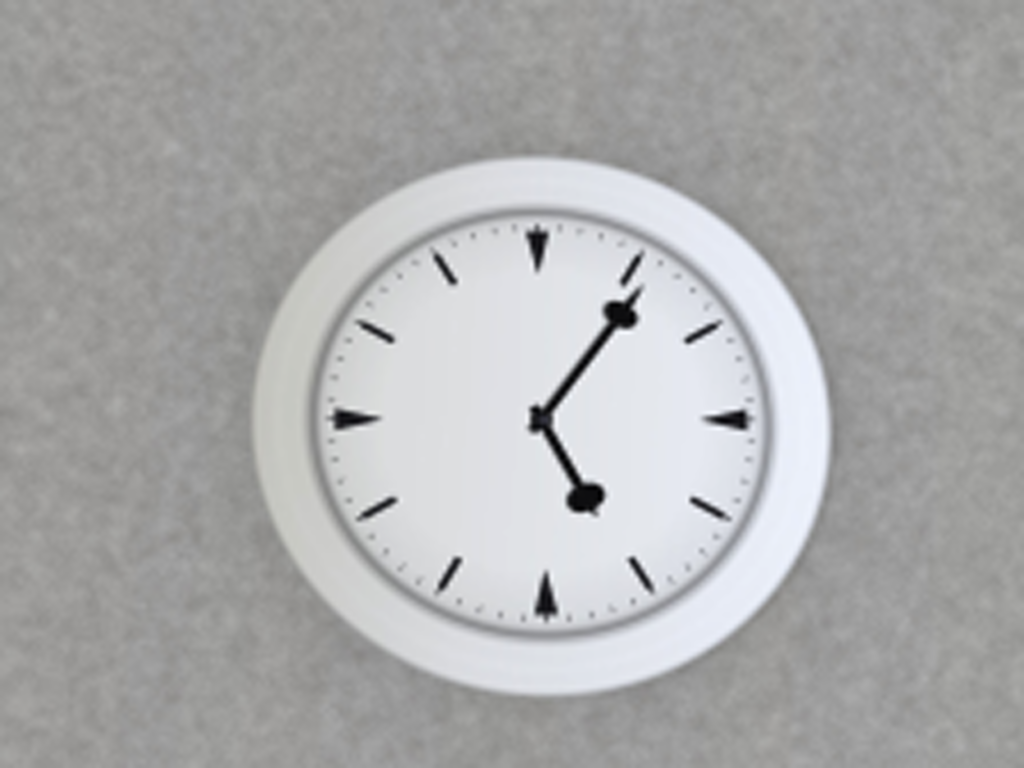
5h06
